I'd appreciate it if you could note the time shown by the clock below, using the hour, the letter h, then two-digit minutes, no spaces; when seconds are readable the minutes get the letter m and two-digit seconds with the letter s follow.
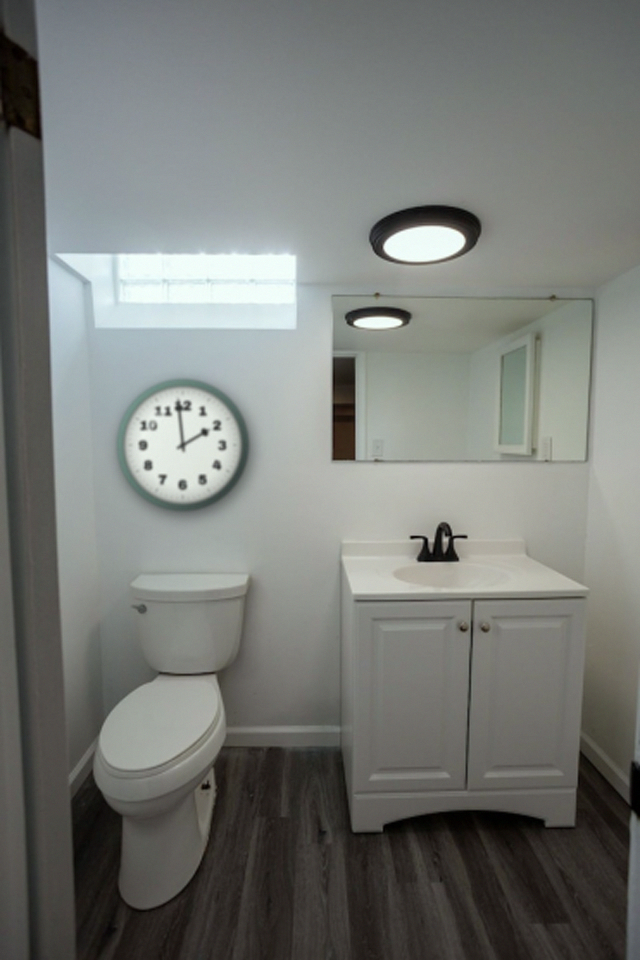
1h59
